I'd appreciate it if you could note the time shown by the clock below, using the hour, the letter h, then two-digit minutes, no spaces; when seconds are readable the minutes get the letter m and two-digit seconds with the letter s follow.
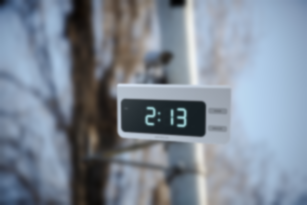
2h13
